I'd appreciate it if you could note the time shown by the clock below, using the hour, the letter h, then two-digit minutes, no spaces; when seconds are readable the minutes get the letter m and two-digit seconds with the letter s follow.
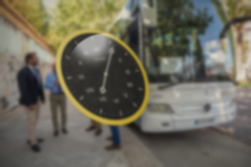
7h06
